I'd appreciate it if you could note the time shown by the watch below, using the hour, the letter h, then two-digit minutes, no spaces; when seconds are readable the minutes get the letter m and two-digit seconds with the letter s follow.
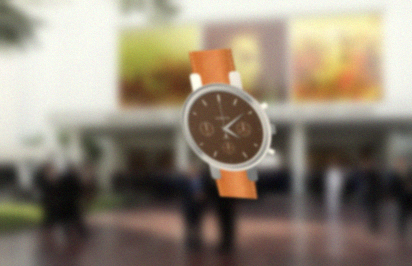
4h09
